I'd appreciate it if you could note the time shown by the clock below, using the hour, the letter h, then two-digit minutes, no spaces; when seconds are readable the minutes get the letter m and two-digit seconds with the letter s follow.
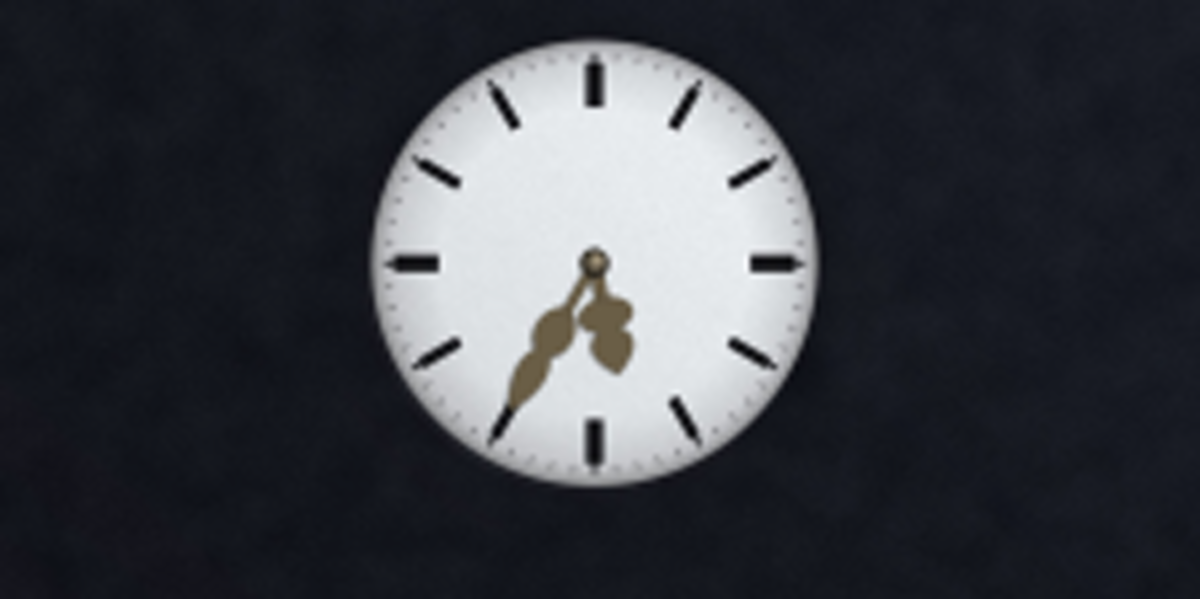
5h35
